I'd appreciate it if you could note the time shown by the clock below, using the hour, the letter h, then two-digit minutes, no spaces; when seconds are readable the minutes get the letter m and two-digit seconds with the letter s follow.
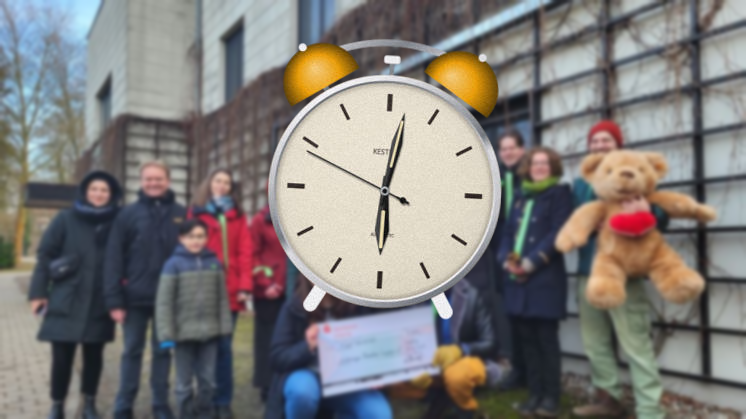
6h01m49s
